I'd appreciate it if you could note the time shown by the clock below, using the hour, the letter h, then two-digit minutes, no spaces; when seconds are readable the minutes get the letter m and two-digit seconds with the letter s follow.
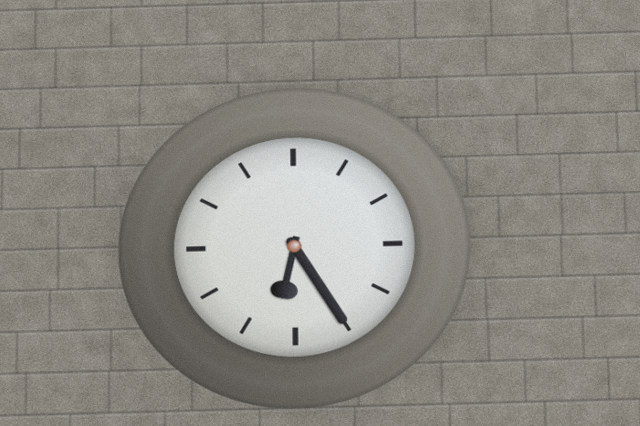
6h25
